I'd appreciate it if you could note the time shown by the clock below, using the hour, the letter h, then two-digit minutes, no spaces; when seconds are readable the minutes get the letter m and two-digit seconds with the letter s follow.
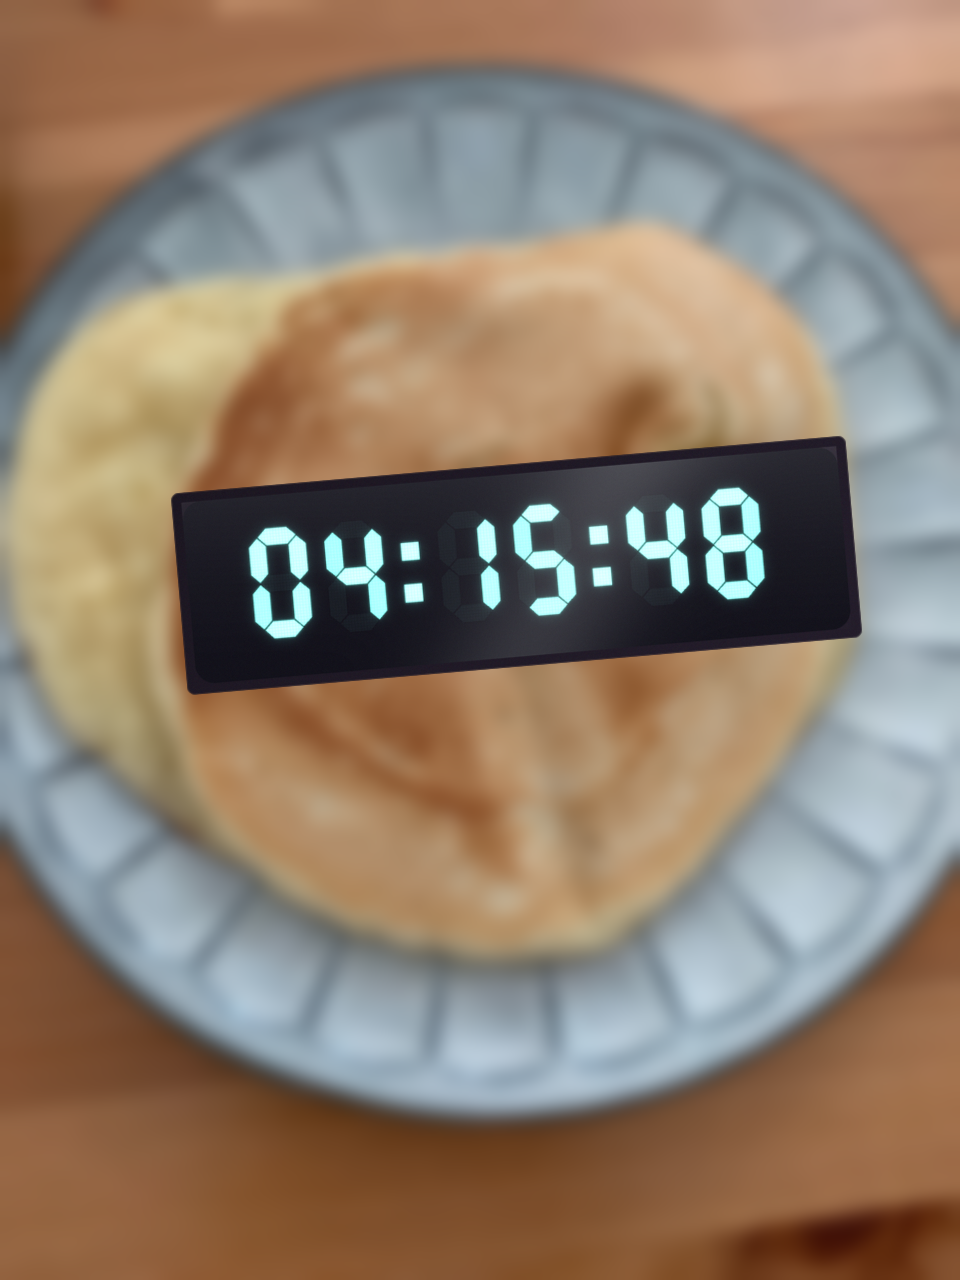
4h15m48s
